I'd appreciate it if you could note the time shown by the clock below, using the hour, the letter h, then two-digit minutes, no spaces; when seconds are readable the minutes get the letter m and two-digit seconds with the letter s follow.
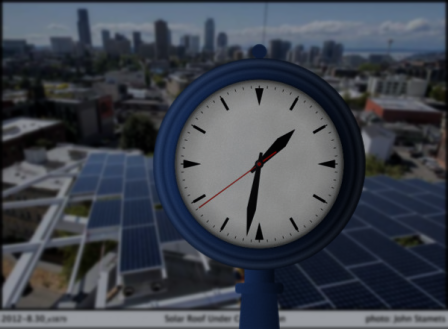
1h31m39s
